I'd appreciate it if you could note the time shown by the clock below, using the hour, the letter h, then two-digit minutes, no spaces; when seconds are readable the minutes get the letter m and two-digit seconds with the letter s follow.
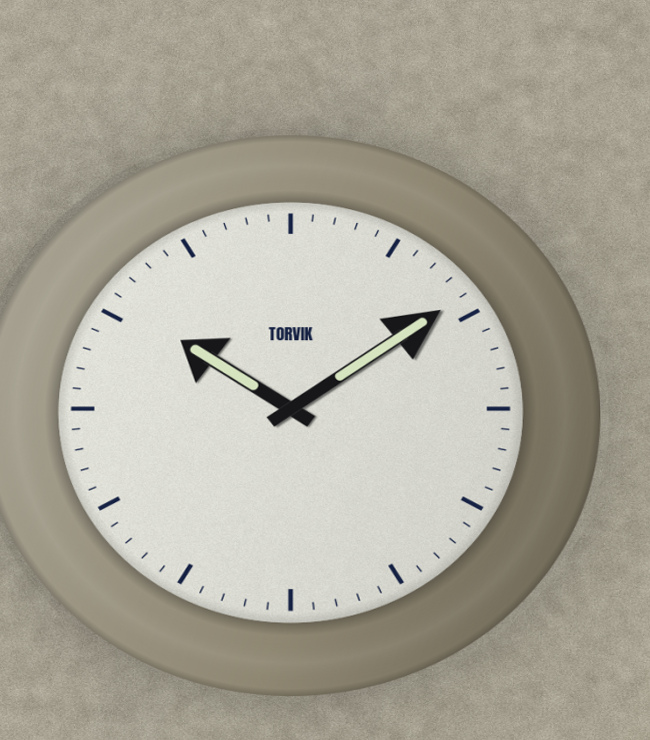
10h09
